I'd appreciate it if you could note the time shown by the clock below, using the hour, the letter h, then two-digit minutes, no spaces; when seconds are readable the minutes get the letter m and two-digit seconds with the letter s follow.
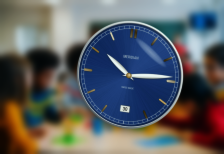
10h14
